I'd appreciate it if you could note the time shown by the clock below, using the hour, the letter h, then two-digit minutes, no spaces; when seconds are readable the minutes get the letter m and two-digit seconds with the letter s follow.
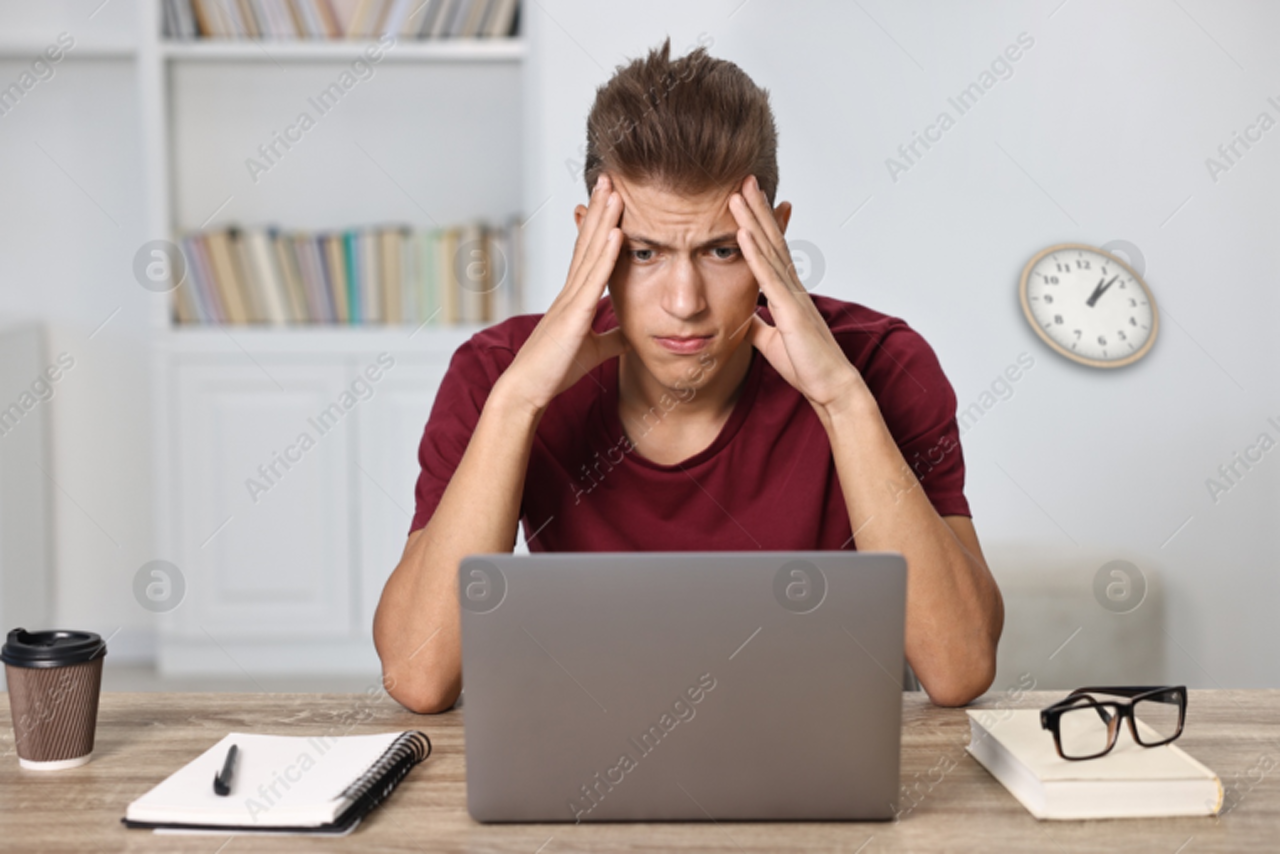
1h08
